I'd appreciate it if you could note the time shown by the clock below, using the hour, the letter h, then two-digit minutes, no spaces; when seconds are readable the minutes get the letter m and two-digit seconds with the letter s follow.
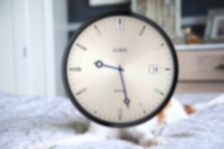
9h28
